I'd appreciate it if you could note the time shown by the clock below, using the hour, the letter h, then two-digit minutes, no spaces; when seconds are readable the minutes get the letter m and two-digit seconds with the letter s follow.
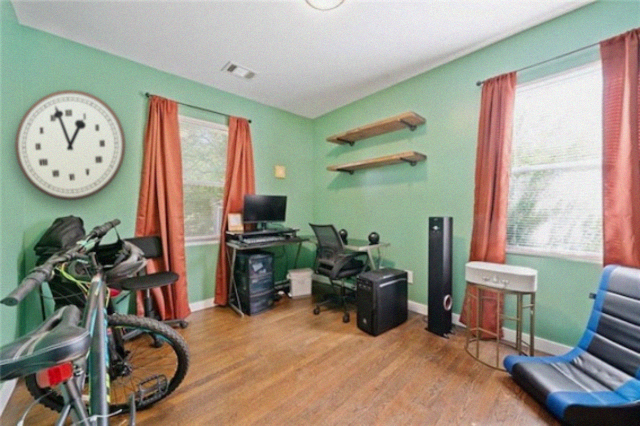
12h57
